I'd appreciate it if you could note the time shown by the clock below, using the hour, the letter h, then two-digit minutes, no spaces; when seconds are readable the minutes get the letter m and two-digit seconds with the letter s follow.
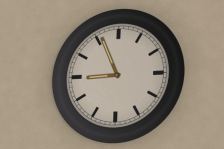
8h56
